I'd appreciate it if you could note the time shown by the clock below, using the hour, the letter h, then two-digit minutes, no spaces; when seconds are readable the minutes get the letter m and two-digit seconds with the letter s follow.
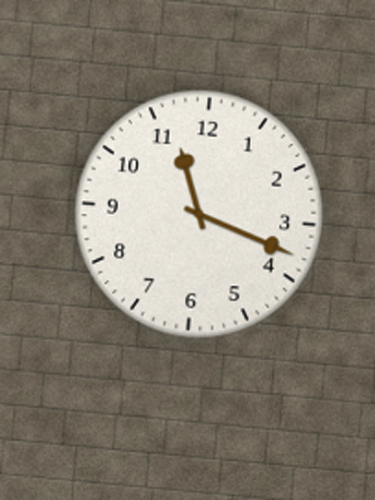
11h18
